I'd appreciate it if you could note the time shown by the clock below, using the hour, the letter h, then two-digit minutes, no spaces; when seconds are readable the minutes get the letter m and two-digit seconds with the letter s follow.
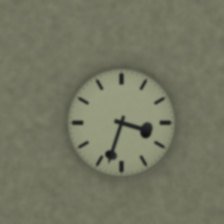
3h33
